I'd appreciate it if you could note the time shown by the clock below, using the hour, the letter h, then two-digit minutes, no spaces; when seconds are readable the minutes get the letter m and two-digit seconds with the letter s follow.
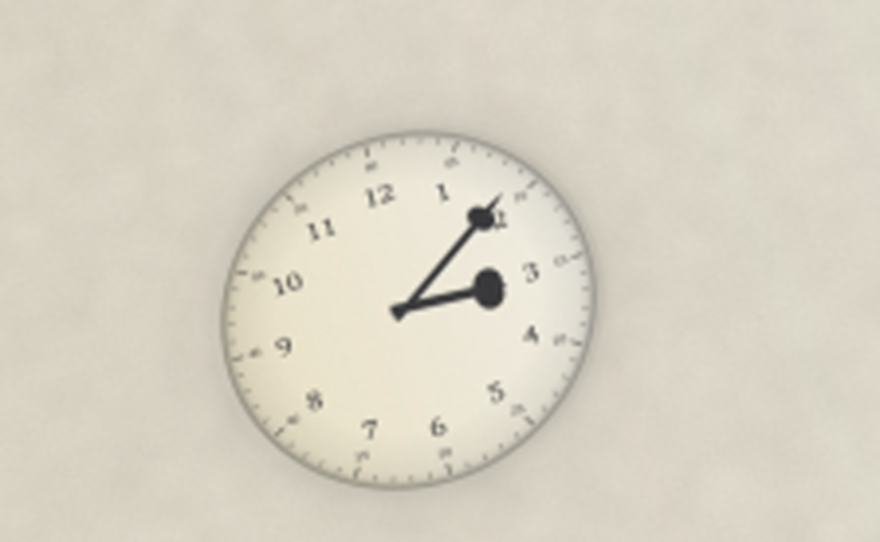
3h09
